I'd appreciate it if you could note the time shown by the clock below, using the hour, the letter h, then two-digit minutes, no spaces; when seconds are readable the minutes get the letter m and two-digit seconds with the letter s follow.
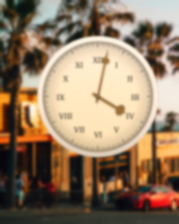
4h02
